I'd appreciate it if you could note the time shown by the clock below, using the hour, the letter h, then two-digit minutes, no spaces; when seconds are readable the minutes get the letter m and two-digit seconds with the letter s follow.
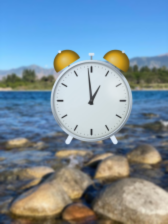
12h59
